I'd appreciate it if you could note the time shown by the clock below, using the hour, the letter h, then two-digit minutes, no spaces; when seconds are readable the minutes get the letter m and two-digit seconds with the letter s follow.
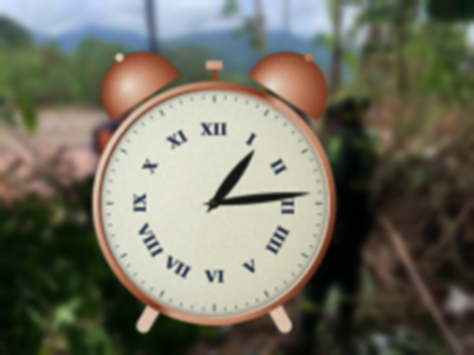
1h14
